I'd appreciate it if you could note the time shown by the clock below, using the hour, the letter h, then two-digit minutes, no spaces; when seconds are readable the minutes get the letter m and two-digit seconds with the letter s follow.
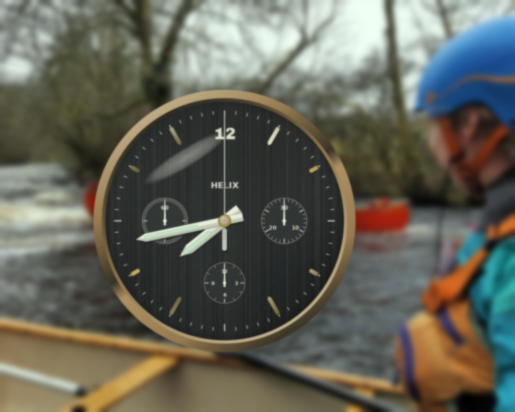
7h43
